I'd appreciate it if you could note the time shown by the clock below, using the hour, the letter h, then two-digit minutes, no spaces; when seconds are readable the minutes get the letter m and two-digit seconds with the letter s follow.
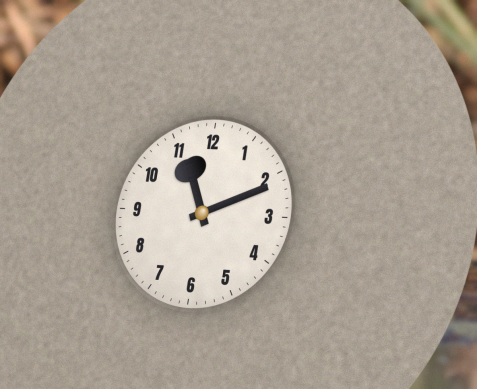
11h11
